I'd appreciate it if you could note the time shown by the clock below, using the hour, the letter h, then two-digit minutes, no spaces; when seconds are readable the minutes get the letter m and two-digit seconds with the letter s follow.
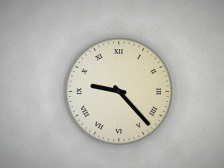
9h23
